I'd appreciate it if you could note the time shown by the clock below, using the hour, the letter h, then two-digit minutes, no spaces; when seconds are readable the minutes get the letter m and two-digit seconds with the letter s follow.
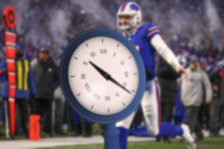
10h21
